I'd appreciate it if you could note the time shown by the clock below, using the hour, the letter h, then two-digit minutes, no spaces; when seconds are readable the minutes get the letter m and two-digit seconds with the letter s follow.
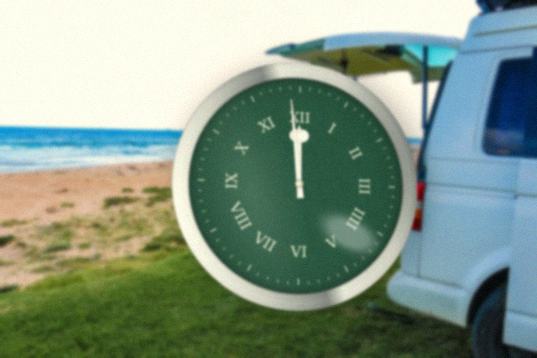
11h59
